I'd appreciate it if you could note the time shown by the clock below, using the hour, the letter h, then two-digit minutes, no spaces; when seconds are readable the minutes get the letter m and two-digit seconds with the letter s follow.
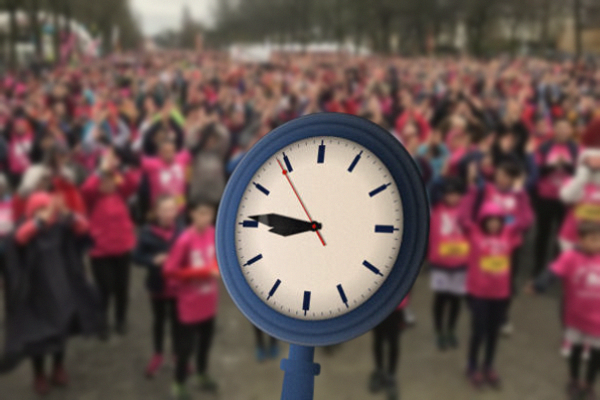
8h45m54s
